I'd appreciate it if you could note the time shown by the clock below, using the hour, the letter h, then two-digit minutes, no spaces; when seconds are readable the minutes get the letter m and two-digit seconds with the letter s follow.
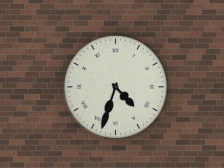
4h33
